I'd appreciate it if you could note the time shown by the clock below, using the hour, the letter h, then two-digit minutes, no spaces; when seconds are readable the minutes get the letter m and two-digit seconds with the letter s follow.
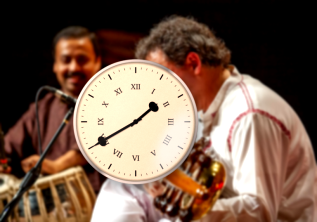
1h40
